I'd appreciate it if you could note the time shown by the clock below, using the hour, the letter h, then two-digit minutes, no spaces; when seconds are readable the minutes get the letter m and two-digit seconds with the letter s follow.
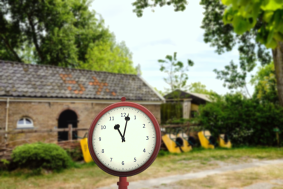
11h02
